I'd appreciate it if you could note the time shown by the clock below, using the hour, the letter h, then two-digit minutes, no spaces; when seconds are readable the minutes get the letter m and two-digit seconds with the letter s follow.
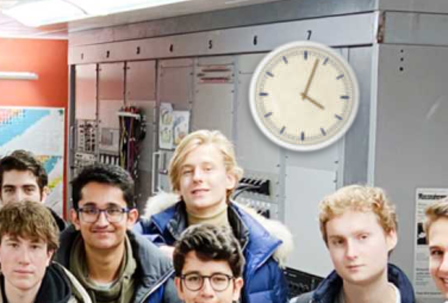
4h03
